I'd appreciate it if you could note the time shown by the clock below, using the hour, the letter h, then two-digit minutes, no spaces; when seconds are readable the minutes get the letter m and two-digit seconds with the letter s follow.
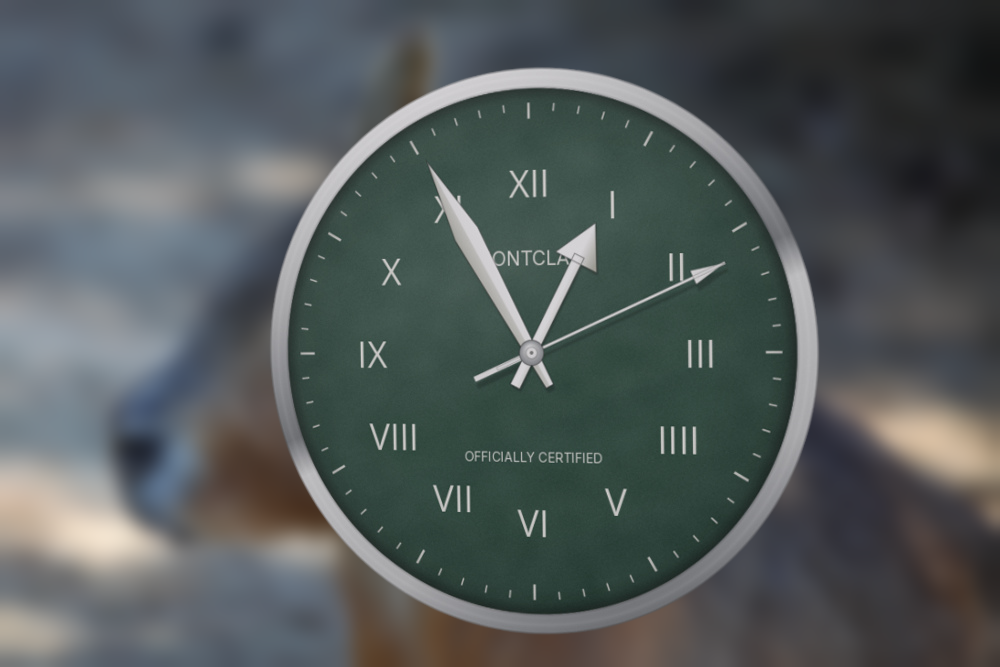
12h55m11s
